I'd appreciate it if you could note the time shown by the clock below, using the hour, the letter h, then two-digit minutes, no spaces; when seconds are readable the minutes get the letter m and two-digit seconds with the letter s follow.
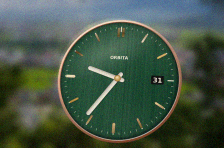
9h36
